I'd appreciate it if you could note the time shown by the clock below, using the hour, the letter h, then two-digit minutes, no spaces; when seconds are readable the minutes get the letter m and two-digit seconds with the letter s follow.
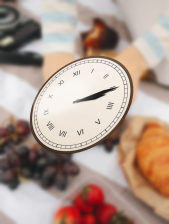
3h15
